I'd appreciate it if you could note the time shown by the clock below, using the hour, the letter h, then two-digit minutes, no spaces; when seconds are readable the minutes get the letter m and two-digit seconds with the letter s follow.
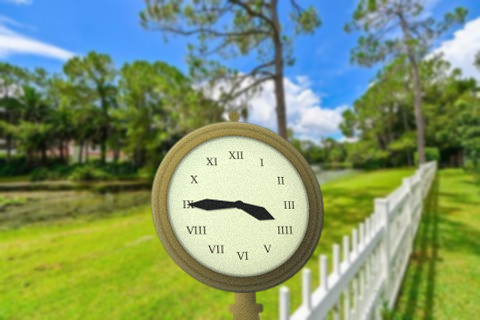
3h45
